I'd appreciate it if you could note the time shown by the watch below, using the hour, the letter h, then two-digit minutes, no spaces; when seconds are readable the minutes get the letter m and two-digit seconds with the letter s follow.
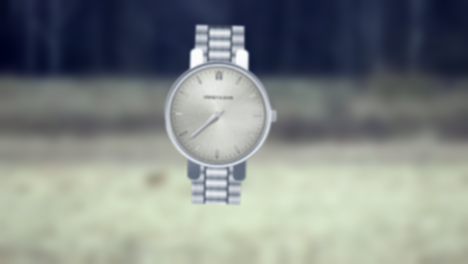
7h38
